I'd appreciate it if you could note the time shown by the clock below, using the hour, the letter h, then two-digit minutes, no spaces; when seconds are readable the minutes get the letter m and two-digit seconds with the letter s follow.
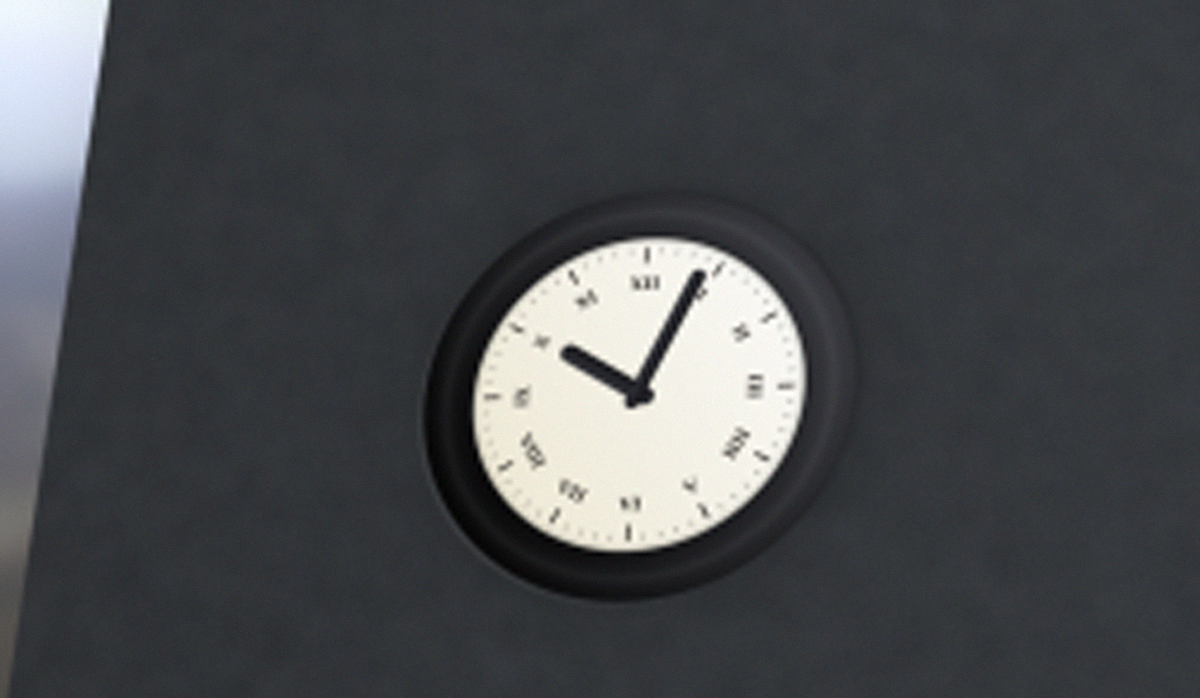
10h04
